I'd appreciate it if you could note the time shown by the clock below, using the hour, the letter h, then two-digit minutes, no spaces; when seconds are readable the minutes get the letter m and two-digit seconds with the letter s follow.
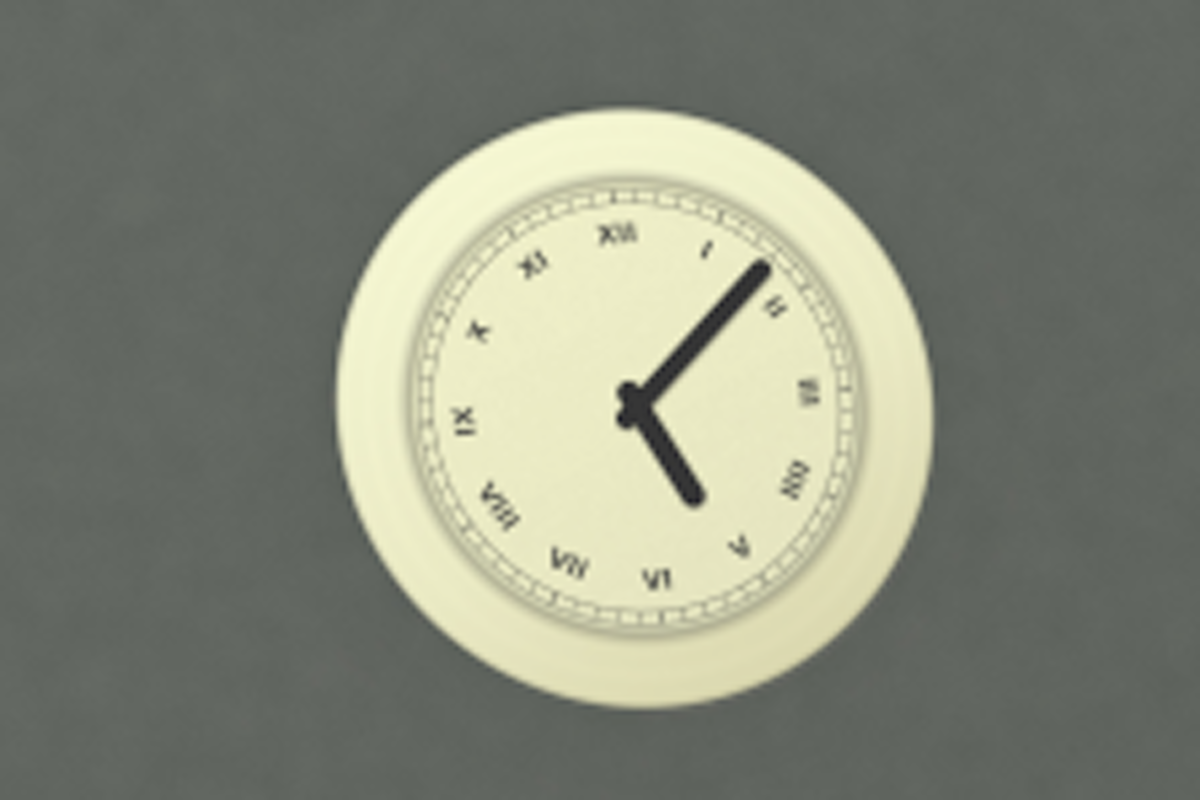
5h08
